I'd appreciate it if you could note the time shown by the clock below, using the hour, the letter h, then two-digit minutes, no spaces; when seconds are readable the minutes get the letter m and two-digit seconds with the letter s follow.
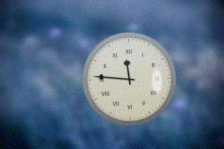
11h46
